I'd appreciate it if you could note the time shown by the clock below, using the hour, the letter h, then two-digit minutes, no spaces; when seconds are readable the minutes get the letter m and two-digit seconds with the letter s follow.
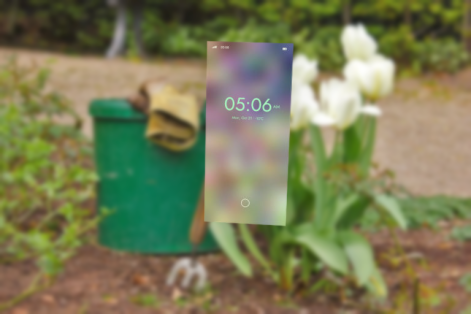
5h06
